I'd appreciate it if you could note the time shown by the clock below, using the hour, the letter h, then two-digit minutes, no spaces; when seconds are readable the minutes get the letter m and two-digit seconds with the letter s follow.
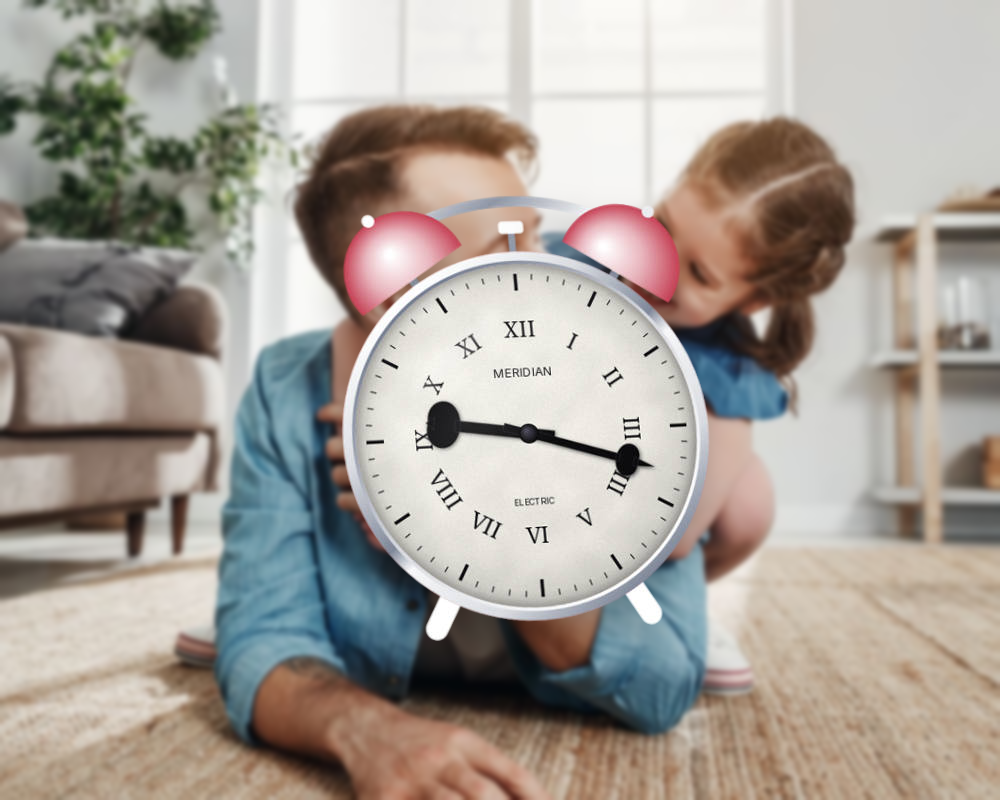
9h18
